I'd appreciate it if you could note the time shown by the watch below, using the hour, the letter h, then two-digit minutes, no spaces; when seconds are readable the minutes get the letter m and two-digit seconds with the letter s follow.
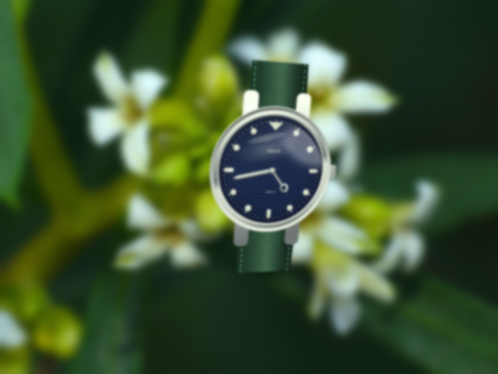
4h43
